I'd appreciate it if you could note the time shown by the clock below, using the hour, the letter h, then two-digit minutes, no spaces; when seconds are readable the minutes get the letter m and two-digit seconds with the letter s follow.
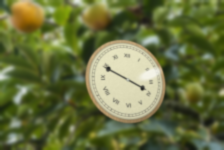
3h49
